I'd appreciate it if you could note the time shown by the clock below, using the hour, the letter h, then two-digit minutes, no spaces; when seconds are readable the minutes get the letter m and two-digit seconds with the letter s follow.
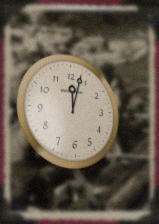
12h03
